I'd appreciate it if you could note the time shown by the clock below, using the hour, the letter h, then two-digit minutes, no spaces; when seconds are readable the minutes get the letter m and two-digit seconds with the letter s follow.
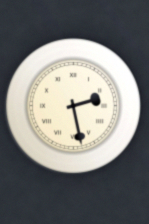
2h28
